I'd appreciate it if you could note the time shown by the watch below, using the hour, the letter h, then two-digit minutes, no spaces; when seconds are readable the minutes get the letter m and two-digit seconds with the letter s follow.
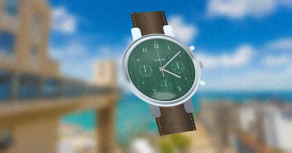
4h09
